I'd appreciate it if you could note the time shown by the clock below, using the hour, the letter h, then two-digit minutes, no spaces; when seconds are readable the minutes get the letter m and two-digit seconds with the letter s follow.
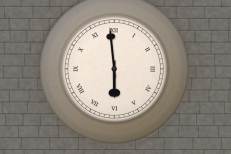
5h59
